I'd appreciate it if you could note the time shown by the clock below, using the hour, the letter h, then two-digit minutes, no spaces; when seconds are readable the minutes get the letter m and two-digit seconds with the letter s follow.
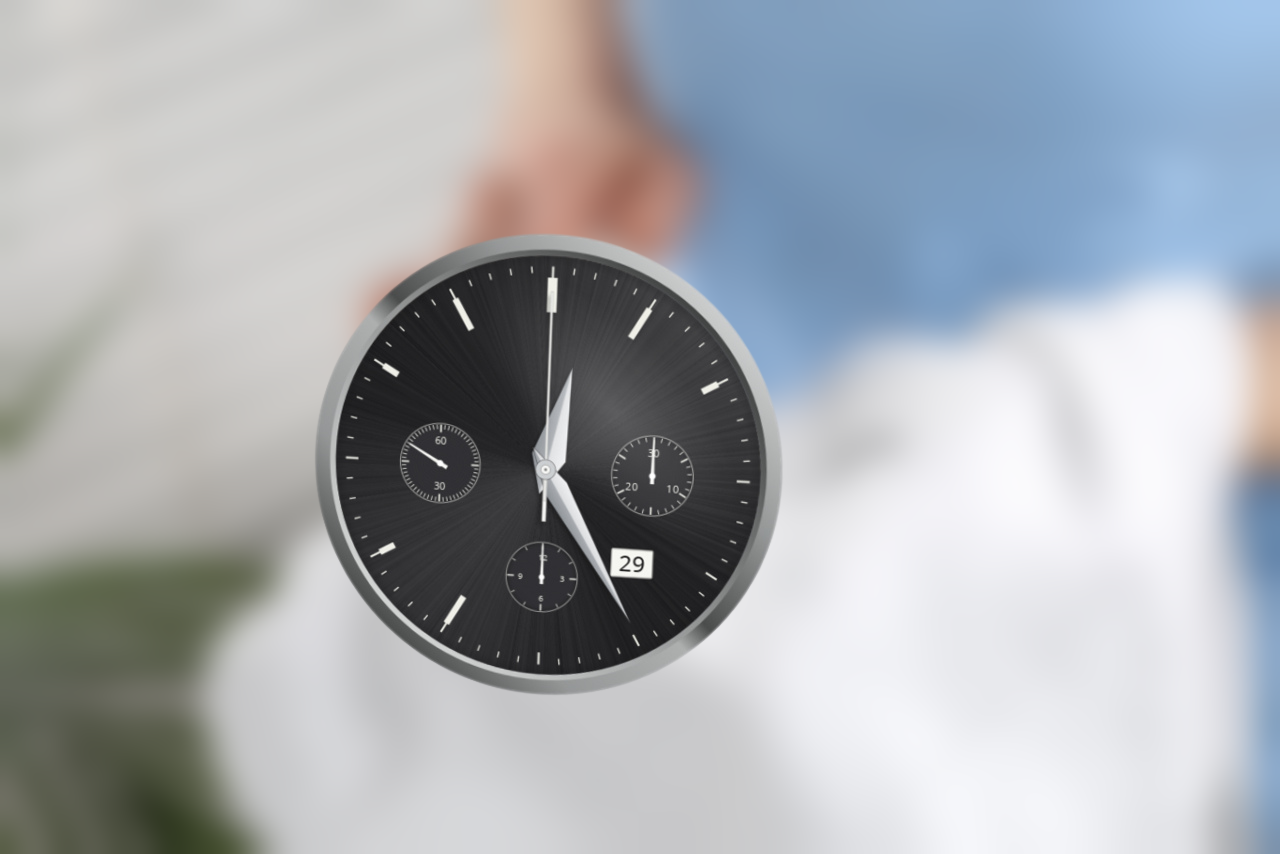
12h24m50s
